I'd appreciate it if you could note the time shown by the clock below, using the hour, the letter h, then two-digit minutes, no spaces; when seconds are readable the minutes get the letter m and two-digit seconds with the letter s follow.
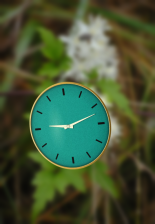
9h12
